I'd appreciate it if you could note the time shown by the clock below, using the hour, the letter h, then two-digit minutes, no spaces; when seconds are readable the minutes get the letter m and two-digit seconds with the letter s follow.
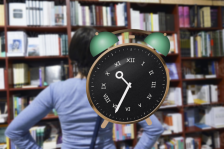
10h34
